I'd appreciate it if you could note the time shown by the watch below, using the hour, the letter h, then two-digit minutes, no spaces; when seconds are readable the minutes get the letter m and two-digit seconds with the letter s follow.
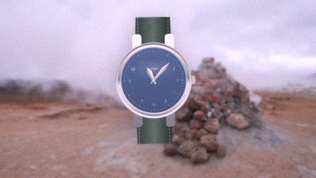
11h07
